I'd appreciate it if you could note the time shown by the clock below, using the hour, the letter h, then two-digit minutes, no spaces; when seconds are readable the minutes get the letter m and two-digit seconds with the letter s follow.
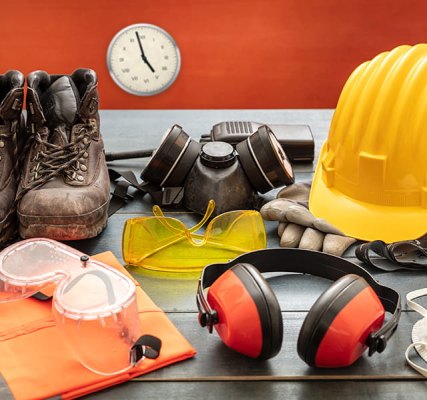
4h58
